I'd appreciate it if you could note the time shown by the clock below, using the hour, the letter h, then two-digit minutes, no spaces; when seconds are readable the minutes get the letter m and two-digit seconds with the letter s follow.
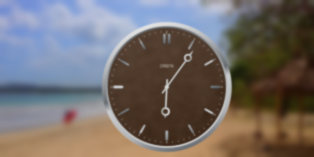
6h06
